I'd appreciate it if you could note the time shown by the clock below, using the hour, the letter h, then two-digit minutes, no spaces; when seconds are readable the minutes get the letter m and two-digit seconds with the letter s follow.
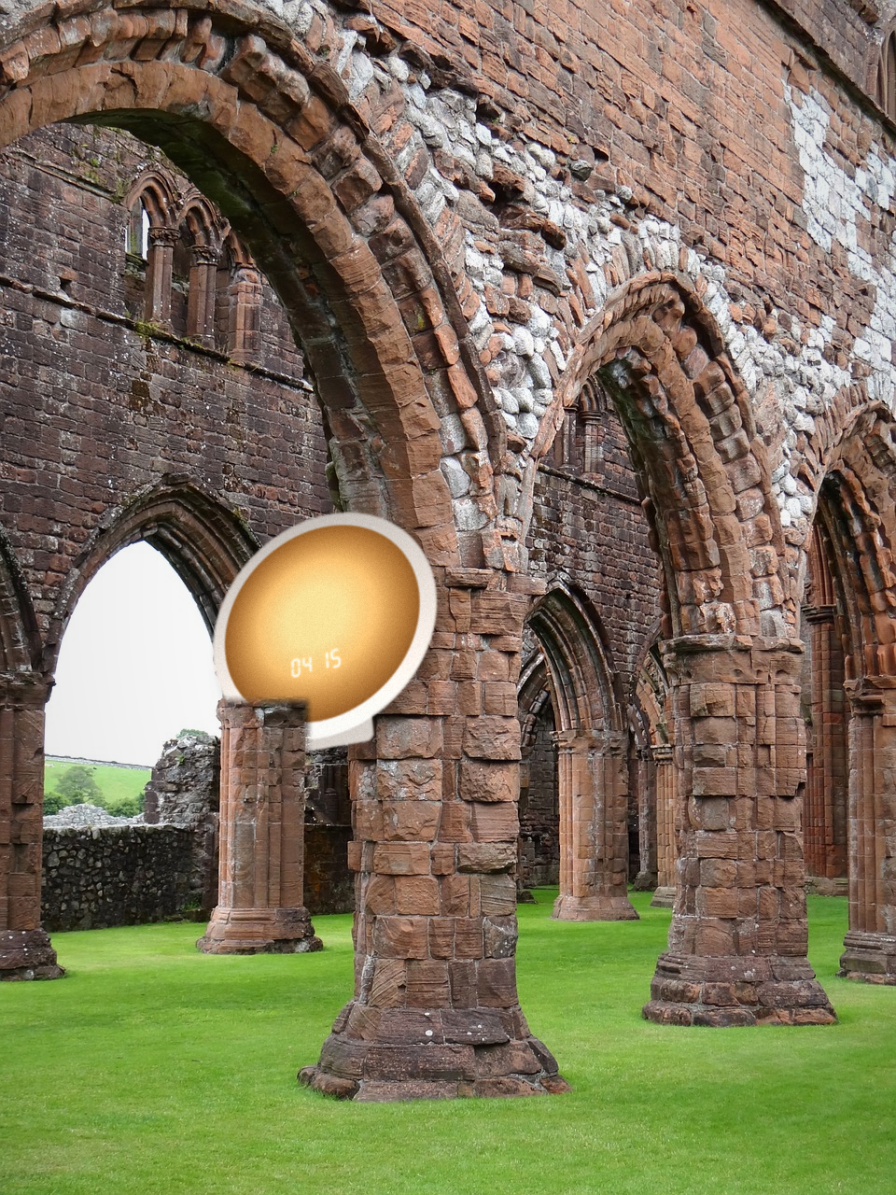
4h15
